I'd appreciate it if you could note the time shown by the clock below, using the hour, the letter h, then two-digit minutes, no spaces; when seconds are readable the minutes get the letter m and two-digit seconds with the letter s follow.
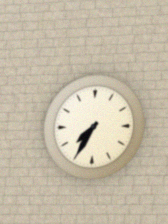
7h35
